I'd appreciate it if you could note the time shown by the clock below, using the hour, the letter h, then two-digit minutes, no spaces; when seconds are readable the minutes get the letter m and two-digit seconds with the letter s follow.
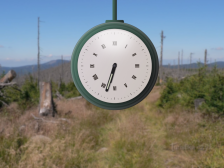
6h33
